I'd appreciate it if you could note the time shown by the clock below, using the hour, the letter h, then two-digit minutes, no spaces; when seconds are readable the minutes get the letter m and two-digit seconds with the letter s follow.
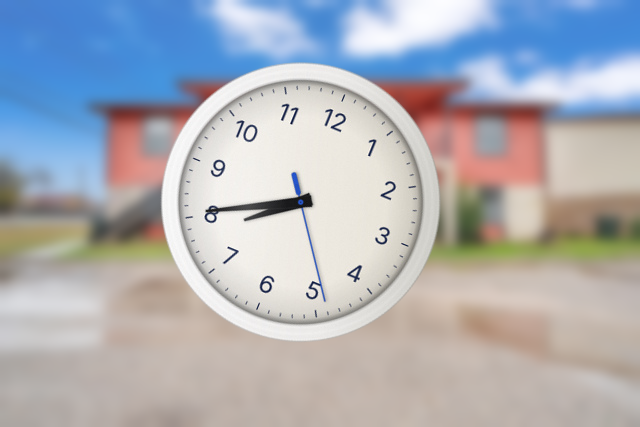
7h40m24s
